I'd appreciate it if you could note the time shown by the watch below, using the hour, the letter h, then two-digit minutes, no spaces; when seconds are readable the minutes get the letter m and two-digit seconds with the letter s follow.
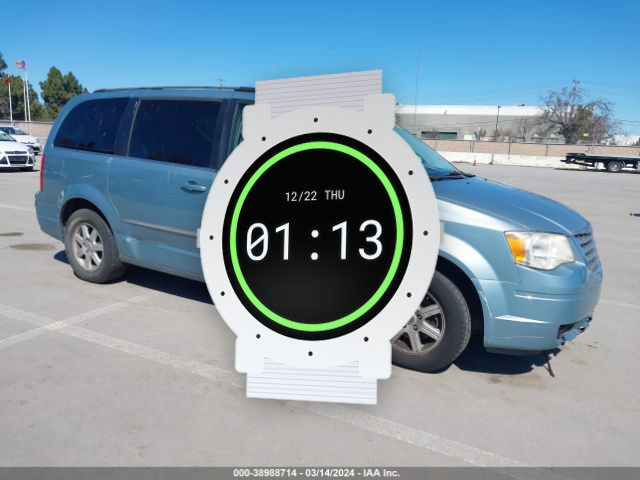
1h13
